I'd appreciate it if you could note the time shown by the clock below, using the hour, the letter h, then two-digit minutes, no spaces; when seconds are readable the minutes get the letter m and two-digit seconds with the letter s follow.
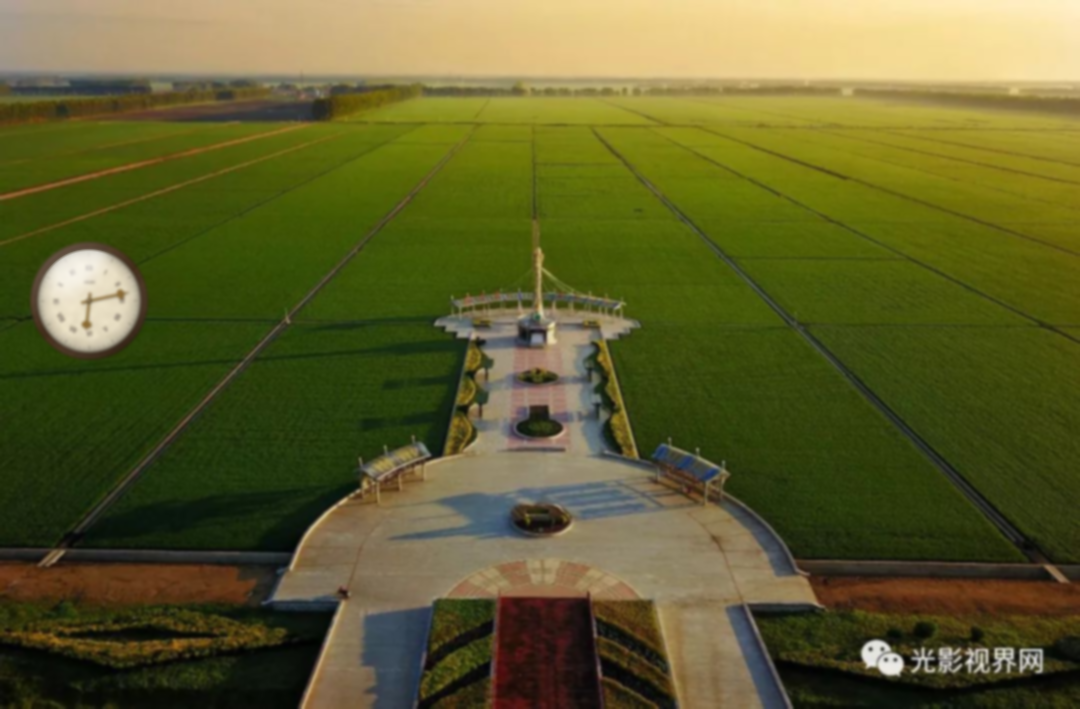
6h13
